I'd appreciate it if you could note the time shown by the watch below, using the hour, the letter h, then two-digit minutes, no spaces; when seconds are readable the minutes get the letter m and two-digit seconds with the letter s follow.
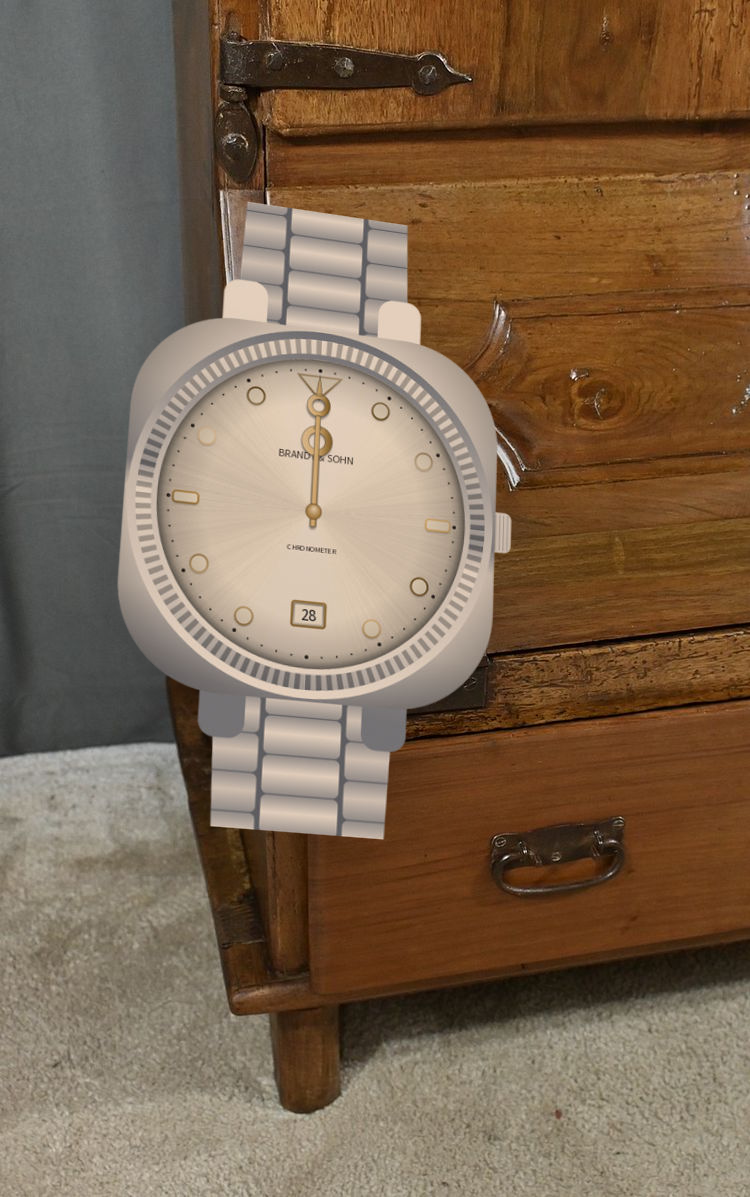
12h00
